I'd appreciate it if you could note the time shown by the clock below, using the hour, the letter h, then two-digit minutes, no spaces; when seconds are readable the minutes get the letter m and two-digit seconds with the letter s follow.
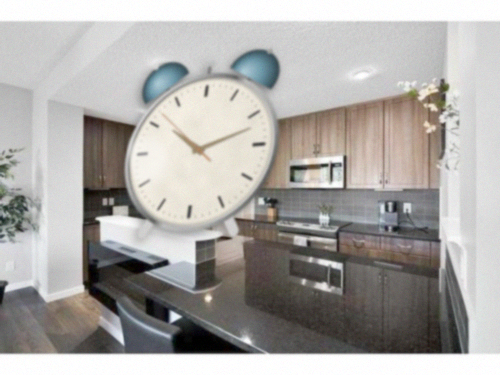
10h11m52s
